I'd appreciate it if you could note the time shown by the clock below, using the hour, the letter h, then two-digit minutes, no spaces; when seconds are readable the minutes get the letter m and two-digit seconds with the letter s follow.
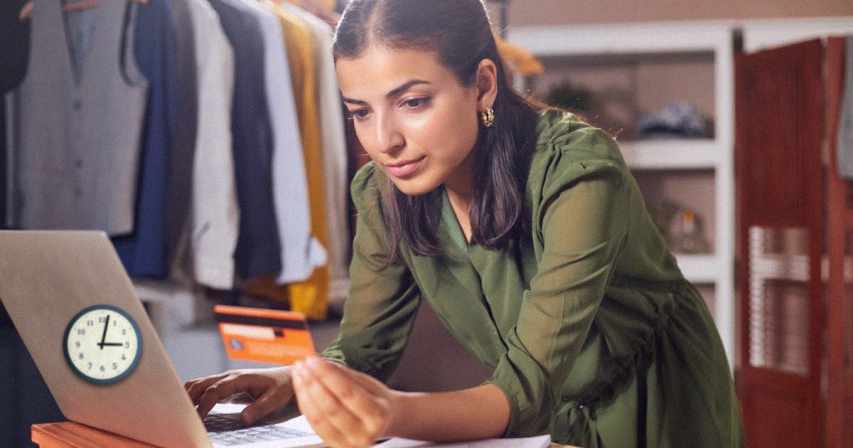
3h02
